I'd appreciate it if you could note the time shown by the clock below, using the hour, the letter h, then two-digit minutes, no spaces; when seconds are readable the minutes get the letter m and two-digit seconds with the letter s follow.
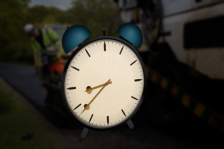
8h38
